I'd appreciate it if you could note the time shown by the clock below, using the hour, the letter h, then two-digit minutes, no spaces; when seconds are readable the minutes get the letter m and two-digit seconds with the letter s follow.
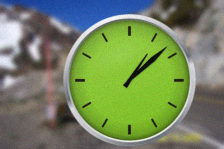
1h08
